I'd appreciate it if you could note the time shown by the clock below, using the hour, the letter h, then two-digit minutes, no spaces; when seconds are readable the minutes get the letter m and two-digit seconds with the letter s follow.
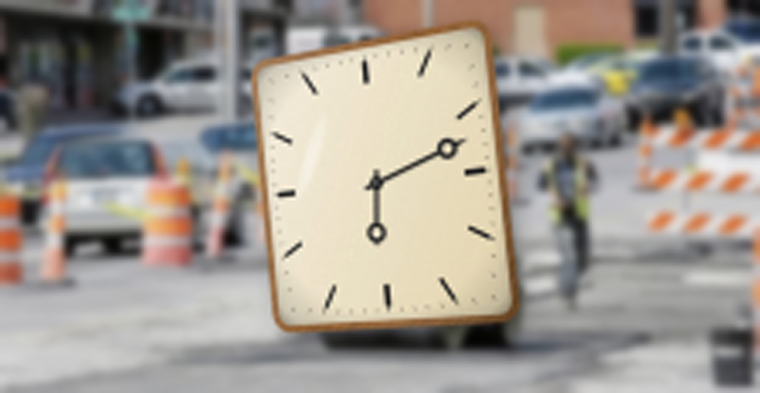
6h12
